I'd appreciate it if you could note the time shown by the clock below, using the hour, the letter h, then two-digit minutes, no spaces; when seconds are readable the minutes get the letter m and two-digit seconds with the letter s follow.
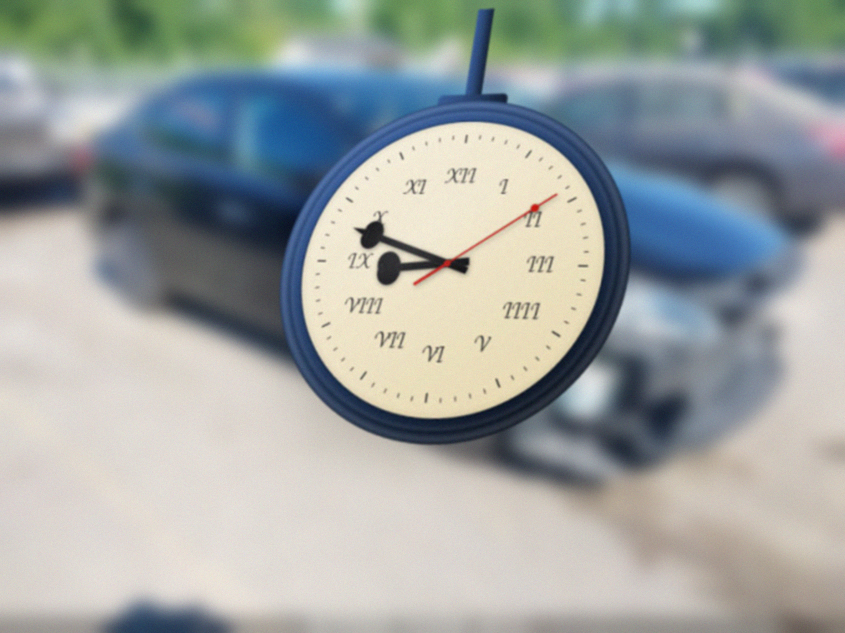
8h48m09s
